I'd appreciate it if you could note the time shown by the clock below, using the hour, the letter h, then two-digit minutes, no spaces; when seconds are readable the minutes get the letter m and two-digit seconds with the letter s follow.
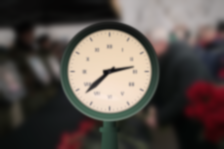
2h38
